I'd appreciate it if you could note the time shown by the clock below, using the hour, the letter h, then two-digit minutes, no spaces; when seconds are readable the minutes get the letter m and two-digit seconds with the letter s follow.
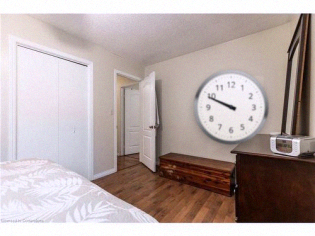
9h49
